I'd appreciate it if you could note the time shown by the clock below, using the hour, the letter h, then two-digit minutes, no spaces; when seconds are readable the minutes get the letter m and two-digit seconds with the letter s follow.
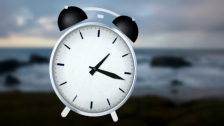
1h17
